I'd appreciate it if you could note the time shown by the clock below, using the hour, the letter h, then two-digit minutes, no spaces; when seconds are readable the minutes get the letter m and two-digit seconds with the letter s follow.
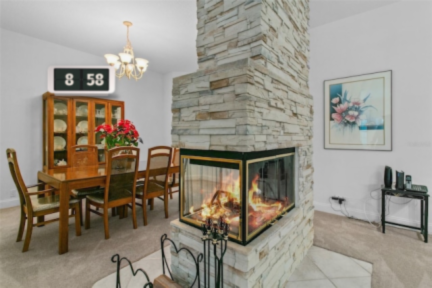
8h58
